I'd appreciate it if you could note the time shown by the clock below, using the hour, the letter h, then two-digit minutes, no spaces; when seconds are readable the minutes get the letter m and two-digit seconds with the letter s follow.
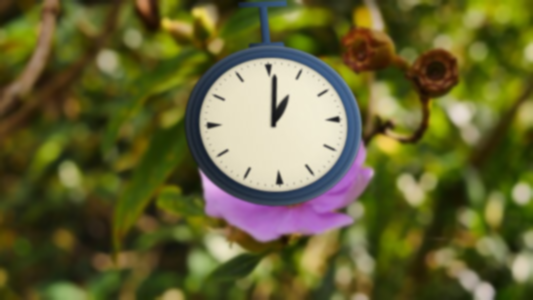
1h01
